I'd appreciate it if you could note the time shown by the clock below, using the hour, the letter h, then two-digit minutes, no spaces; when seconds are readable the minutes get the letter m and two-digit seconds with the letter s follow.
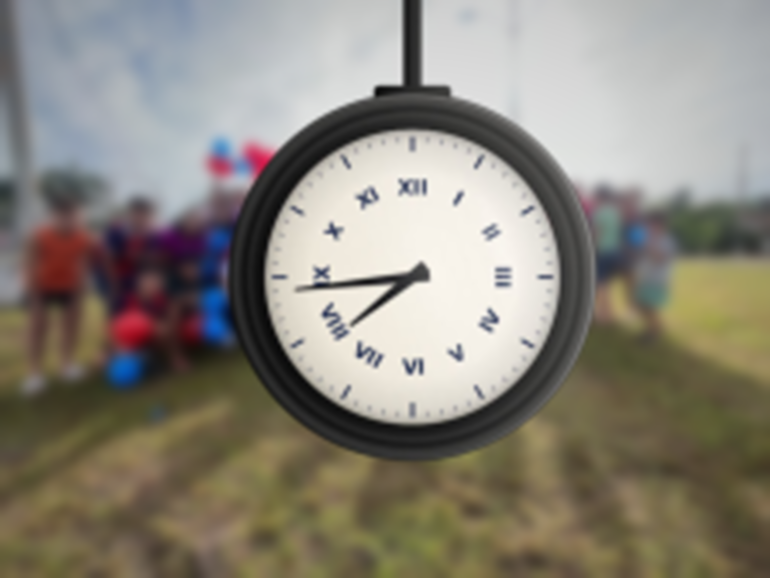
7h44
